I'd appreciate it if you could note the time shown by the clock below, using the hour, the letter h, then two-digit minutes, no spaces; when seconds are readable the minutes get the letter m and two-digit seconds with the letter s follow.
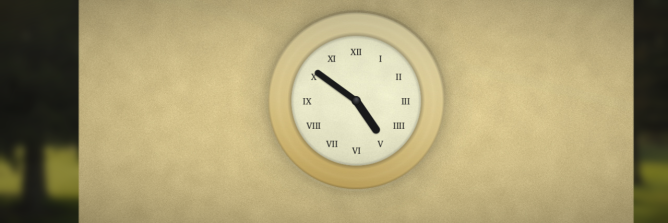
4h51
